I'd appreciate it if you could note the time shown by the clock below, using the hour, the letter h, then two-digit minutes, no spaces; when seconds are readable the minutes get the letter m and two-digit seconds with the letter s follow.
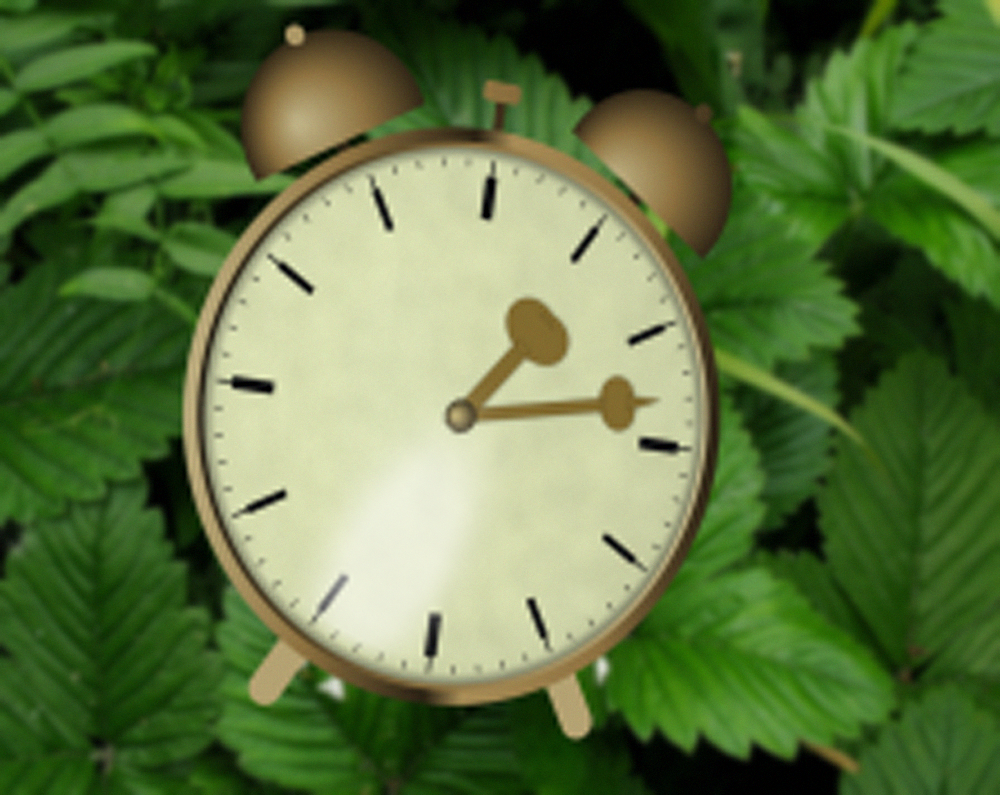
1h13
